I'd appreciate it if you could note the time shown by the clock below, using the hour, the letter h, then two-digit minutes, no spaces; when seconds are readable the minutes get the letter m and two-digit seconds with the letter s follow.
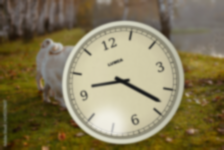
9h23
